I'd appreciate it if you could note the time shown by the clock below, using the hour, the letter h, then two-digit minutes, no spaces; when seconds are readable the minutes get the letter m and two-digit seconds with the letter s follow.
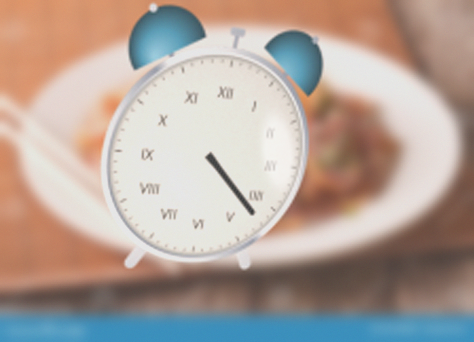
4h22
